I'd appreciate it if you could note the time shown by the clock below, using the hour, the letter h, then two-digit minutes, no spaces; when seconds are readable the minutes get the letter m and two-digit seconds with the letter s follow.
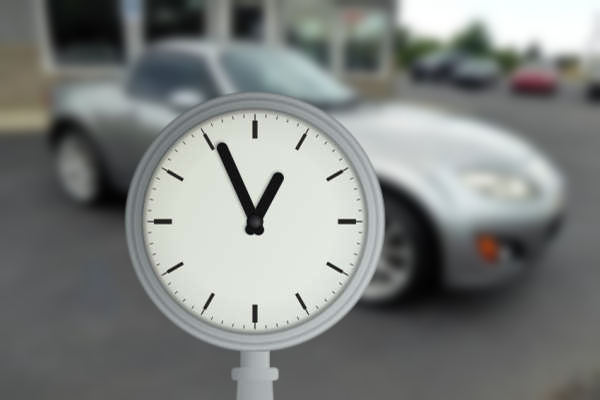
12h56
